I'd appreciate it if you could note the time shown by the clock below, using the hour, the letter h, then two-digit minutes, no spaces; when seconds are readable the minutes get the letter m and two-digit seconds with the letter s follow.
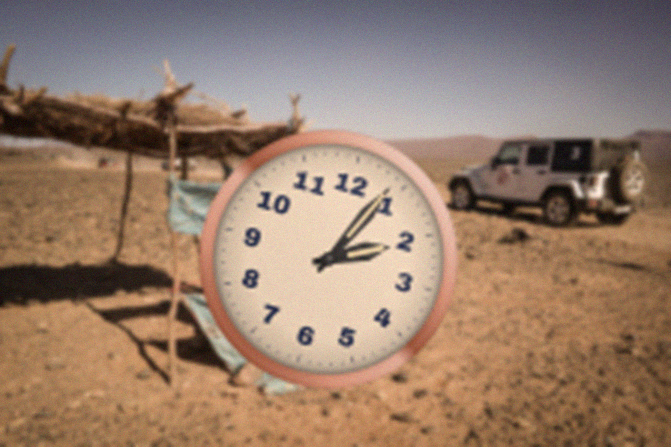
2h04
